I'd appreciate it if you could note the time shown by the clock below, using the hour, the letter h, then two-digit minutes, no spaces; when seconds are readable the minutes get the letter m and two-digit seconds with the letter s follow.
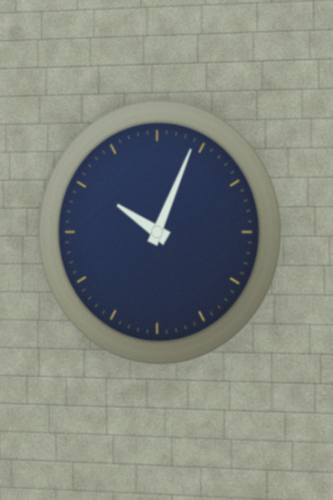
10h04
